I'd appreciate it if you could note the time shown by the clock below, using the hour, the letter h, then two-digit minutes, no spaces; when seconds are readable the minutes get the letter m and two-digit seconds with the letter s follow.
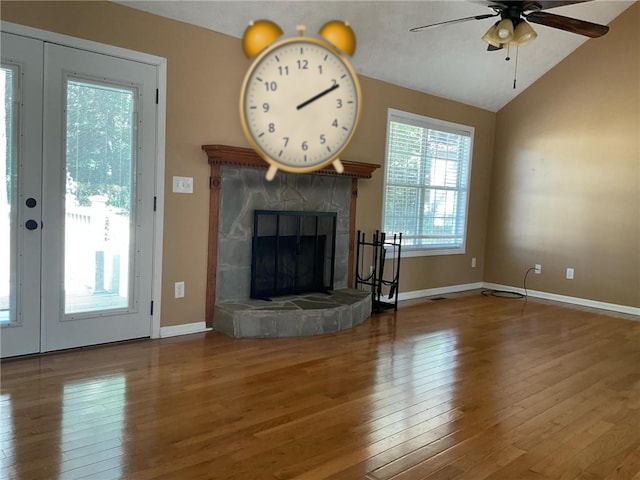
2h11
